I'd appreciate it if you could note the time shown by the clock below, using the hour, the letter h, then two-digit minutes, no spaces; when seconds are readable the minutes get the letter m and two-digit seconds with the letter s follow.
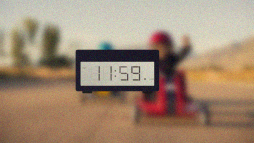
11h59
